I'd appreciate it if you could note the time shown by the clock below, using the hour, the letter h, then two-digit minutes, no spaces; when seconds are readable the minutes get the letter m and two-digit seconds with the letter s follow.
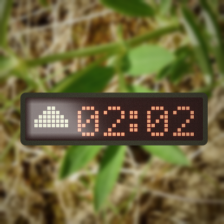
2h02
